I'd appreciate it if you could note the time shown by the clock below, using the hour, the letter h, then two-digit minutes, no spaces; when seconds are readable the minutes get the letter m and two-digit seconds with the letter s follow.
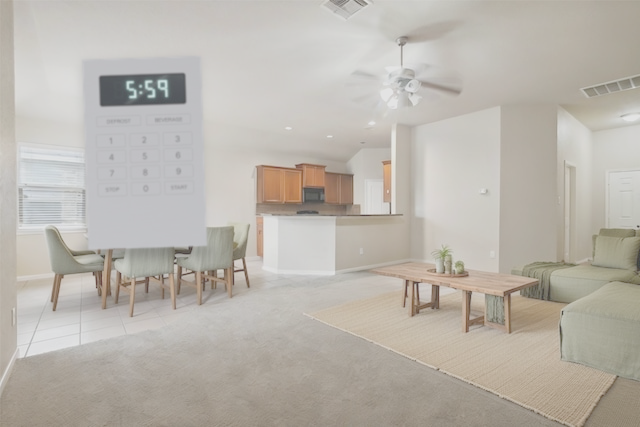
5h59
